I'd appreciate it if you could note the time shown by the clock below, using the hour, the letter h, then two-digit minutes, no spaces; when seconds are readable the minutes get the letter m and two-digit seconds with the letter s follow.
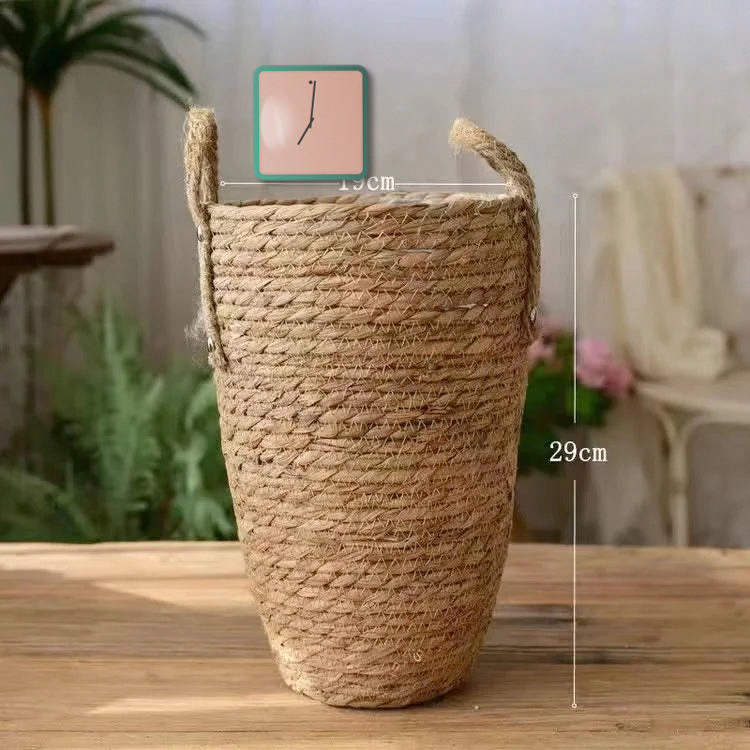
7h01
